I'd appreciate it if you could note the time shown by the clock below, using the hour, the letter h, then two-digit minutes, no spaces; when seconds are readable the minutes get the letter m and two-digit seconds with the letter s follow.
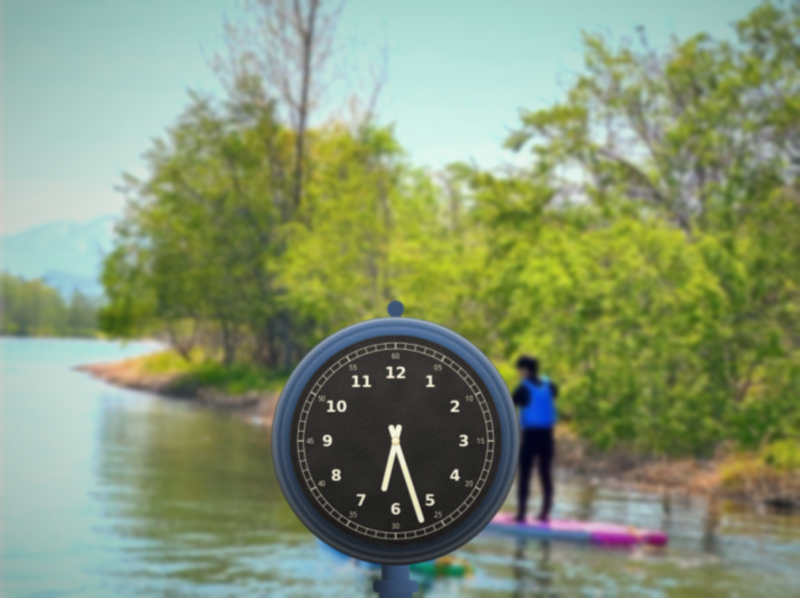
6h27
